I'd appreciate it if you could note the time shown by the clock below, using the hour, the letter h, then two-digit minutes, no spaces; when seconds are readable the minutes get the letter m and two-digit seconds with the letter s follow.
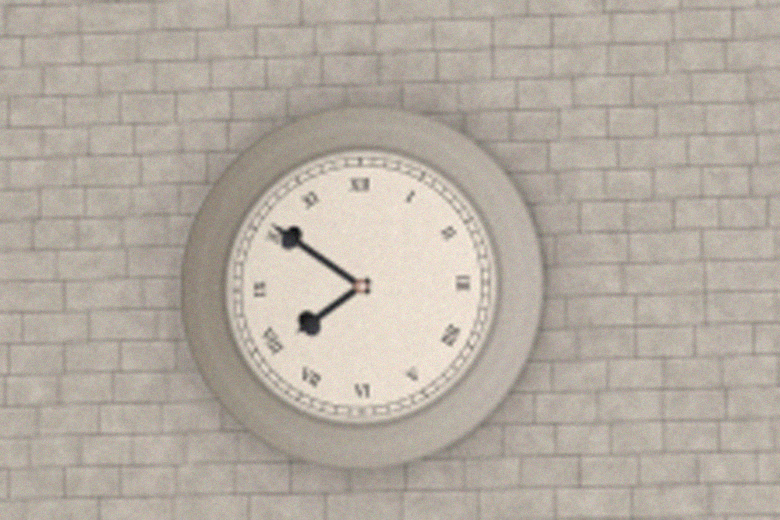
7h51
